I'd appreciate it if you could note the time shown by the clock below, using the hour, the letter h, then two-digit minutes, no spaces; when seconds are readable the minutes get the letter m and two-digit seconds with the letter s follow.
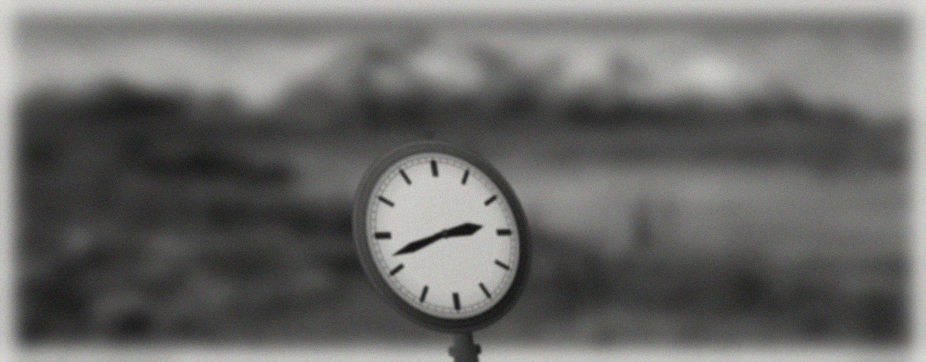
2h42
